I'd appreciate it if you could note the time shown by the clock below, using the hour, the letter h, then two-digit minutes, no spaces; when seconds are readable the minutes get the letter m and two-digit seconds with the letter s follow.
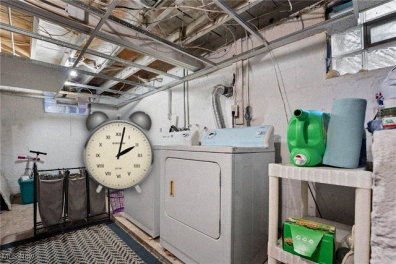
2h02
